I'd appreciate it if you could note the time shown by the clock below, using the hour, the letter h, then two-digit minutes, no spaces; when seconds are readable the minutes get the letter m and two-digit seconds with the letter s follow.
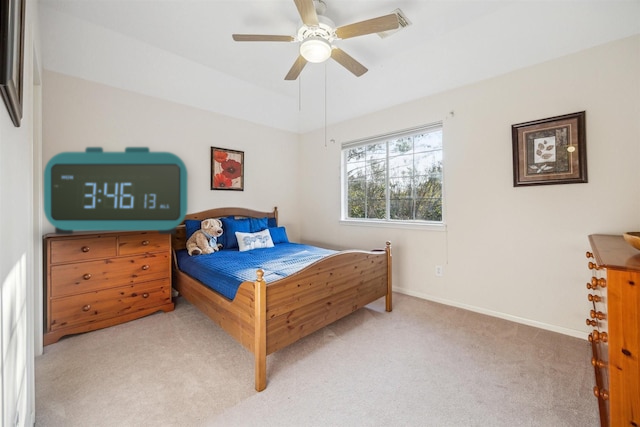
3h46m13s
